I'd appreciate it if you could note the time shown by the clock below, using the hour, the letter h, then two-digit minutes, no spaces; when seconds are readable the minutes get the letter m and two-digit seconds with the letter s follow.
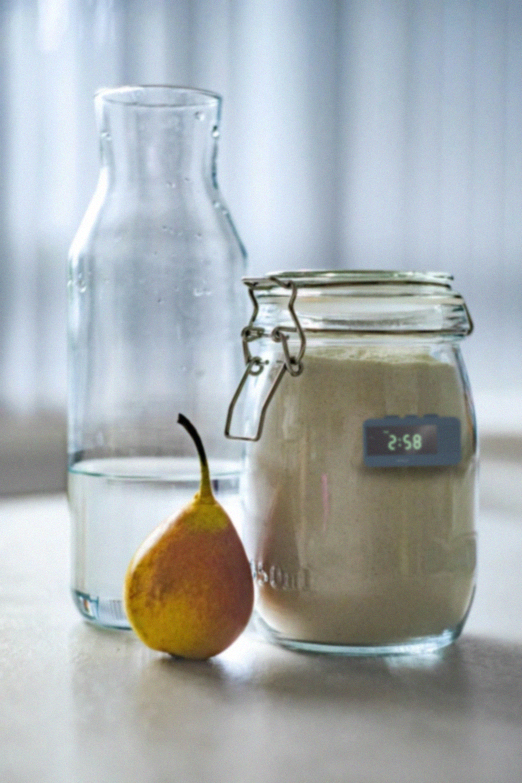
2h58
